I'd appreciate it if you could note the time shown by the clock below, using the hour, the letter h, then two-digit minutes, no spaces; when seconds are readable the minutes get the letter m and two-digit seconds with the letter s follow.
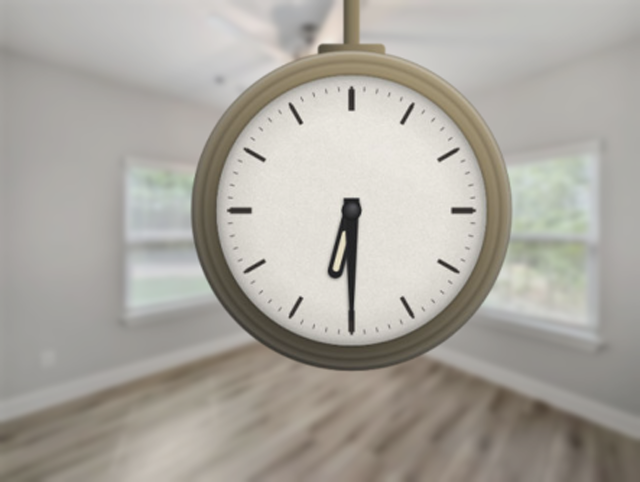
6h30
